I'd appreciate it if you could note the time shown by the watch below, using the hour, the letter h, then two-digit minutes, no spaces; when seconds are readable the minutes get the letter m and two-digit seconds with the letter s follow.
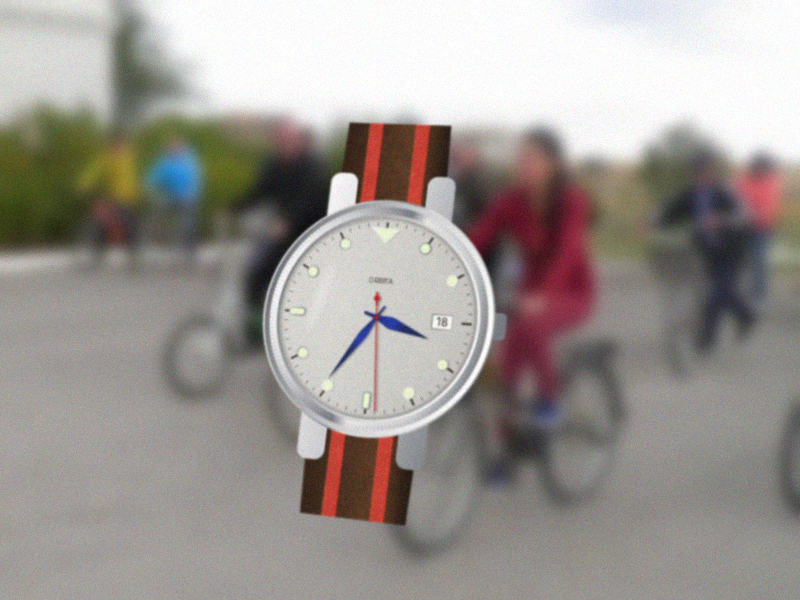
3h35m29s
